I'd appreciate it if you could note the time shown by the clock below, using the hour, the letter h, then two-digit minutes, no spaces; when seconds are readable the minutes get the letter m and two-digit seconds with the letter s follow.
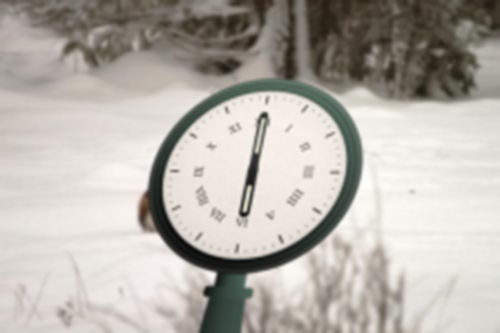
6h00
